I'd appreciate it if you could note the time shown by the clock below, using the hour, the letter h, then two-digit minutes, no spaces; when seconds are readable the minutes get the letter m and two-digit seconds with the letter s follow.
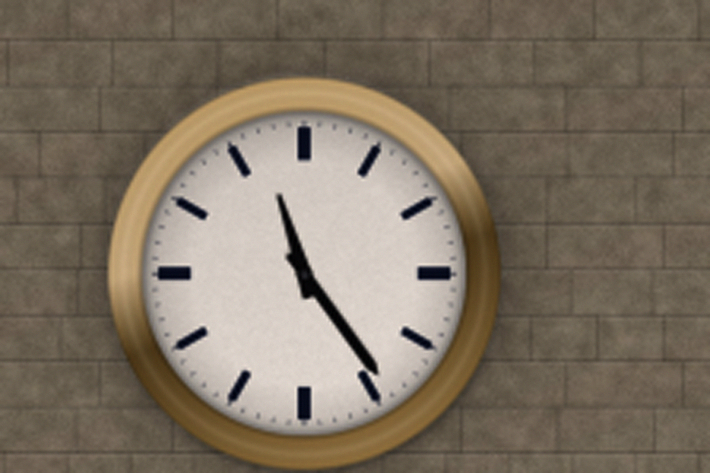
11h24
